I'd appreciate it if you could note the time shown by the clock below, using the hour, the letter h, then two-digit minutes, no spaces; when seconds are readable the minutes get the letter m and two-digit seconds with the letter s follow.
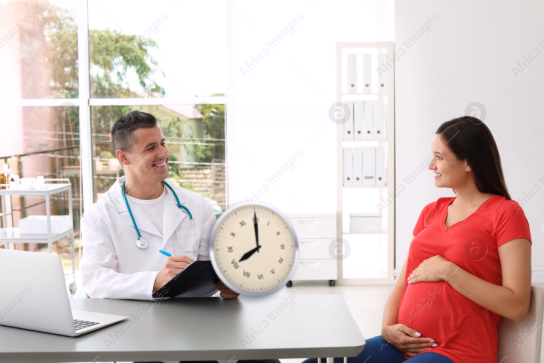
8h00
